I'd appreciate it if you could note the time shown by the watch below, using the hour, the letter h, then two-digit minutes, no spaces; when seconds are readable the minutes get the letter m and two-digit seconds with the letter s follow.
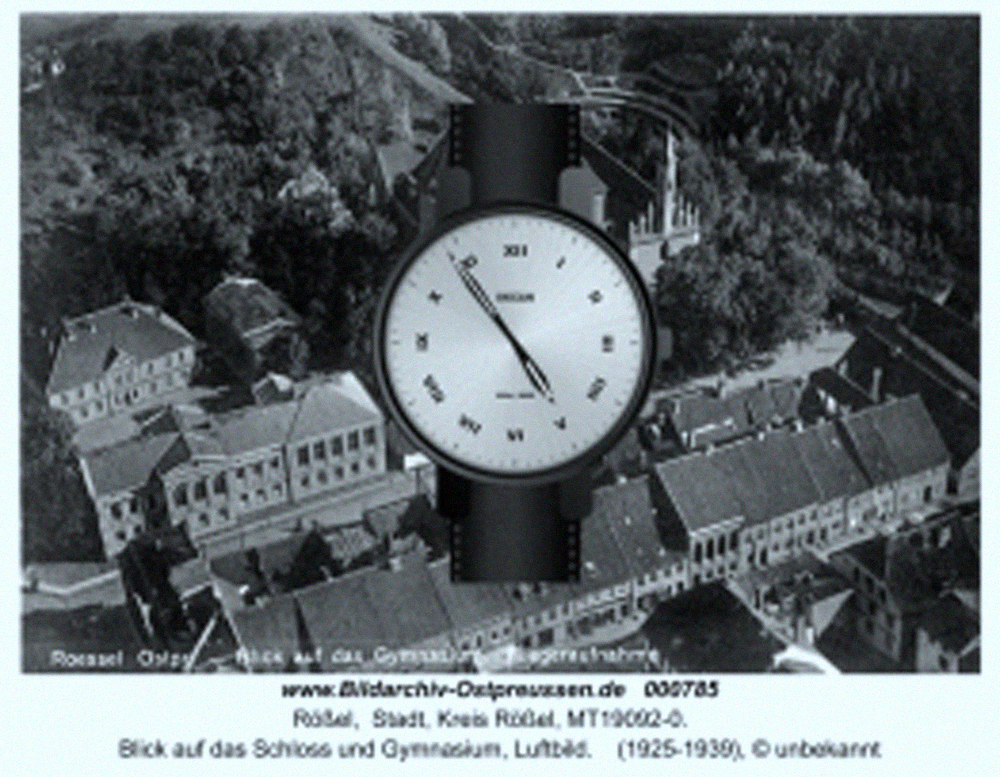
4h54
